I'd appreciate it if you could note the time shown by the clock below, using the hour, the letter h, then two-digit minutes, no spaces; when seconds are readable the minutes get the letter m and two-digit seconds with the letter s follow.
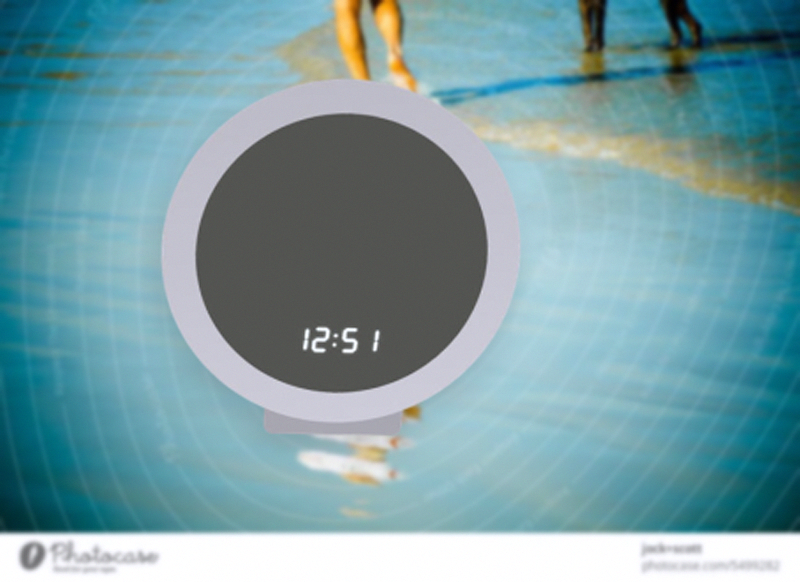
12h51
